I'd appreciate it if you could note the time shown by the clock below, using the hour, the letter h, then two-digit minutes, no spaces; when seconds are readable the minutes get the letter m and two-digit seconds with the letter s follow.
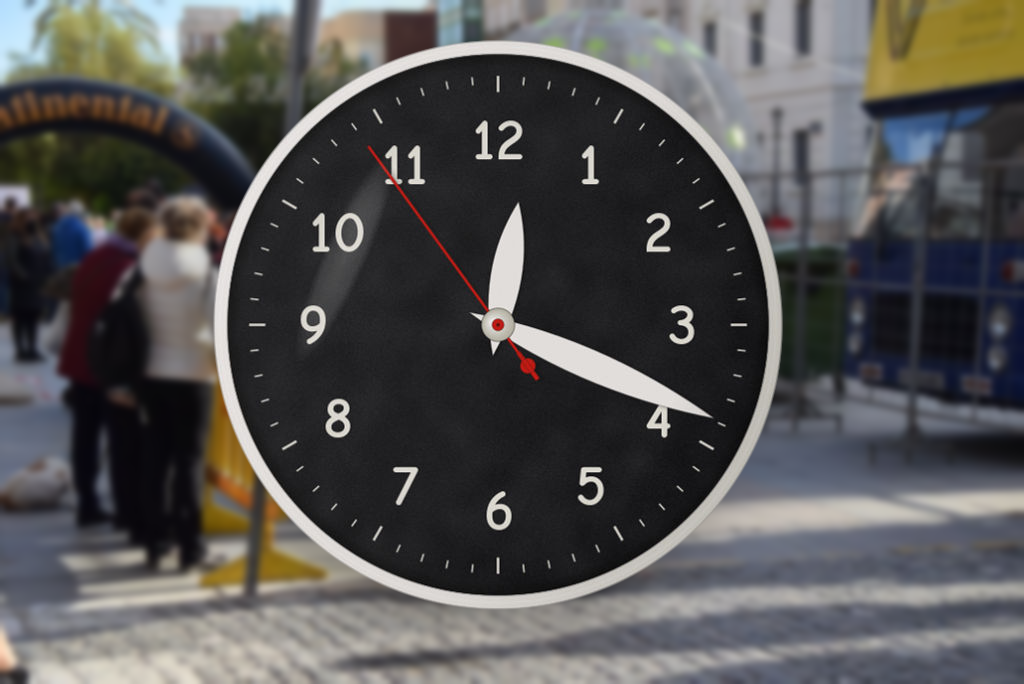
12h18m54s
